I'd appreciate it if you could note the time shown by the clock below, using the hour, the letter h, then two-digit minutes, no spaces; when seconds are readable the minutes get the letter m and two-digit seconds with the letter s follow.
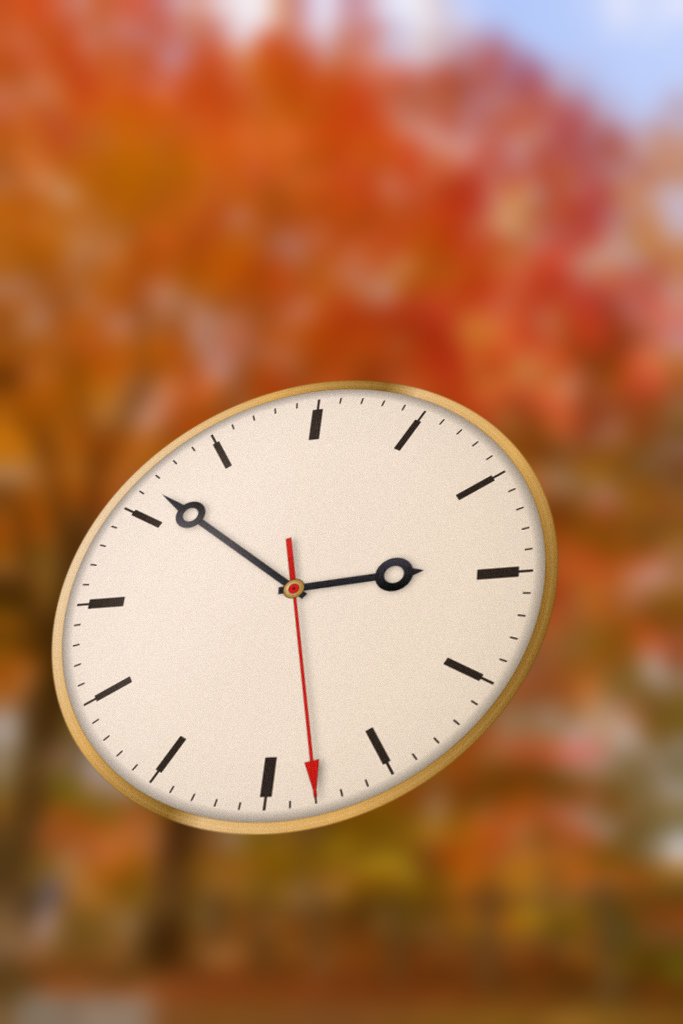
2h51m28s
